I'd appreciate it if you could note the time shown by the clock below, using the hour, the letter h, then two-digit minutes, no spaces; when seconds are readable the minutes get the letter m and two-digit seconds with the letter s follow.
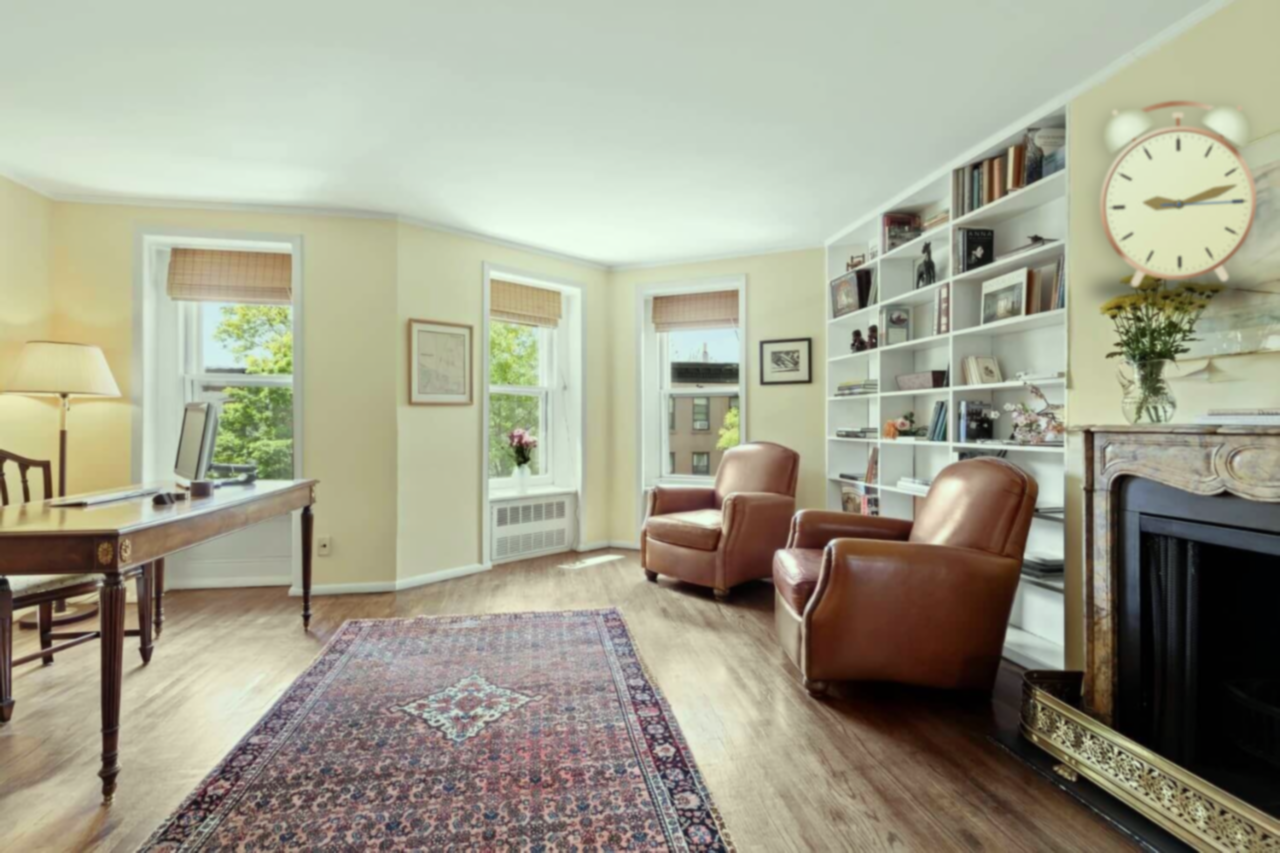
9h12m15s
